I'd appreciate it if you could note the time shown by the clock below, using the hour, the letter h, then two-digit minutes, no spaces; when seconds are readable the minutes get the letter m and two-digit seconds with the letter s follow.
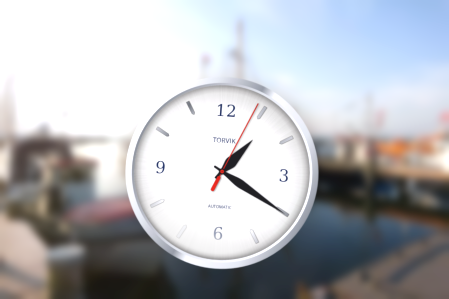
1h20m04s
